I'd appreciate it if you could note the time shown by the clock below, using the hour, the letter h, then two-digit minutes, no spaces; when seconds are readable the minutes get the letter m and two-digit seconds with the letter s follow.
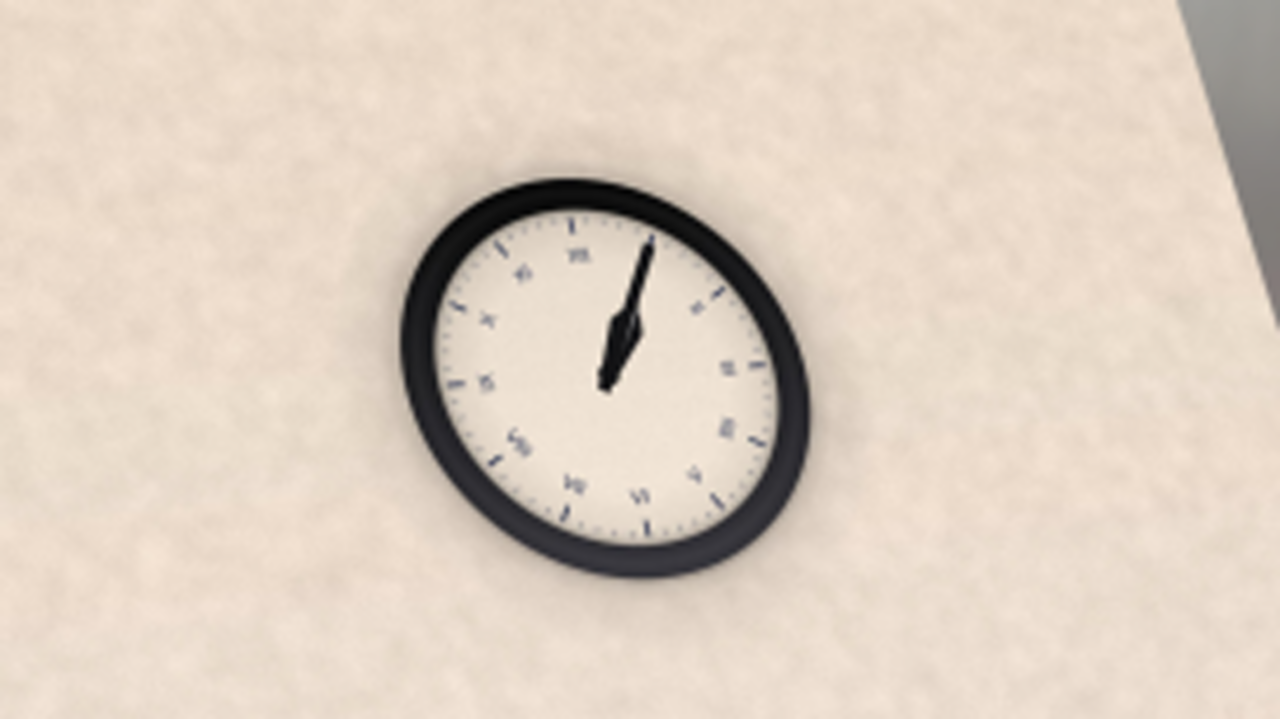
1h05
